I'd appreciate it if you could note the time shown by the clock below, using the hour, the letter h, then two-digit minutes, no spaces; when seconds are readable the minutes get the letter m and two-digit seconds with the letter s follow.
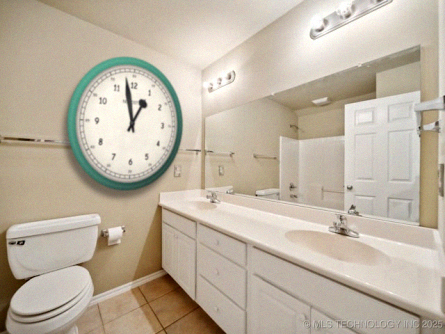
12h58
